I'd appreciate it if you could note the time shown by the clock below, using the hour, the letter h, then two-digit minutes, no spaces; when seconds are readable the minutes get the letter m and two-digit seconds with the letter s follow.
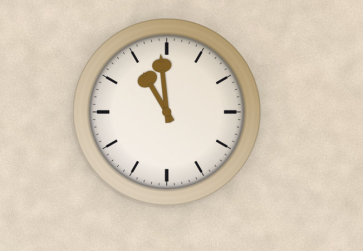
10h59
